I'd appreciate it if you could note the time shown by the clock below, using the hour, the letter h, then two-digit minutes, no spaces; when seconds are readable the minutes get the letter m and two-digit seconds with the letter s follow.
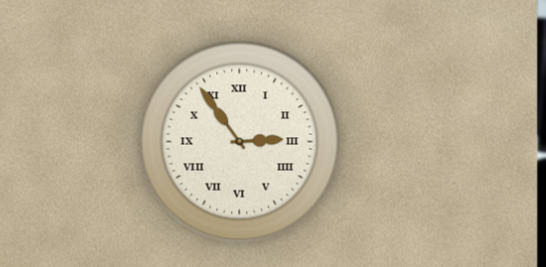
2h54
